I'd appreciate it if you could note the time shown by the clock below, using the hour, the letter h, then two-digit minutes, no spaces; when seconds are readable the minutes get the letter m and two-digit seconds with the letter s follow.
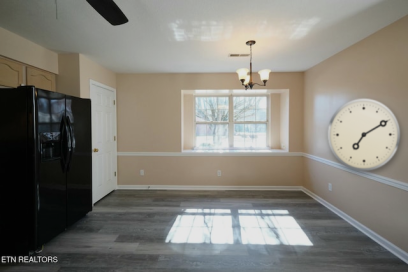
7h10
